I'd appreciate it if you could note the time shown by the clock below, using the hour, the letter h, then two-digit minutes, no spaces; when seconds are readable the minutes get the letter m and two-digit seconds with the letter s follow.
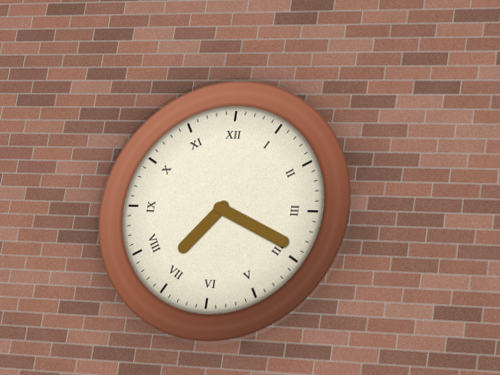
7h19
